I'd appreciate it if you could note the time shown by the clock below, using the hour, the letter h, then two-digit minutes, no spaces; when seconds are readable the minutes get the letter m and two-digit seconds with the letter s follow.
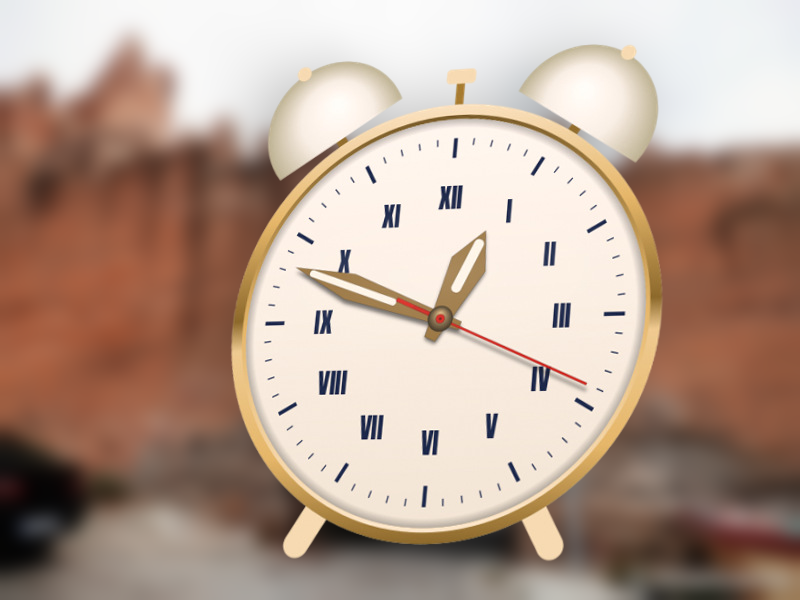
12h48m19s
